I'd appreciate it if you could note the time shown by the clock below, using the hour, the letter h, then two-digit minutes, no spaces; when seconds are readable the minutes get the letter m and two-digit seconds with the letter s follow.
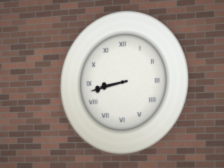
8h43
